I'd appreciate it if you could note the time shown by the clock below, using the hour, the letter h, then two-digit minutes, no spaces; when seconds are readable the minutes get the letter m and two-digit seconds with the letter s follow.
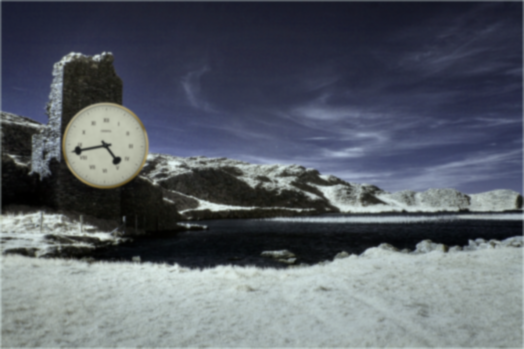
4h43
